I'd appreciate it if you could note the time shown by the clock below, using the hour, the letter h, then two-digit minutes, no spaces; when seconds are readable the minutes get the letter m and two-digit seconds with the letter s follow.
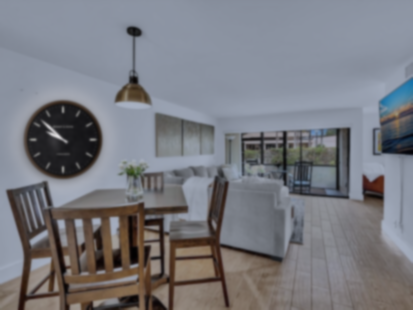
9h52
